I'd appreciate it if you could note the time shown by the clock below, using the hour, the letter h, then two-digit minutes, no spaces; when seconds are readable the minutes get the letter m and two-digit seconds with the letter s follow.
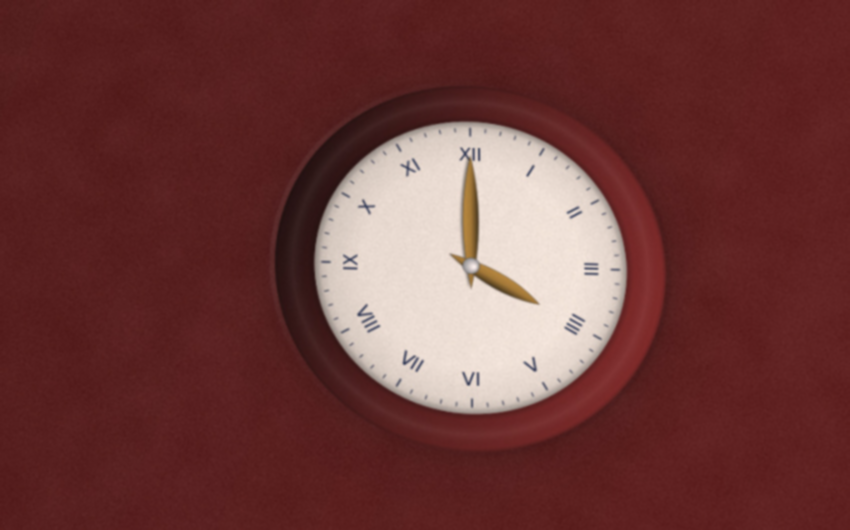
4h00
